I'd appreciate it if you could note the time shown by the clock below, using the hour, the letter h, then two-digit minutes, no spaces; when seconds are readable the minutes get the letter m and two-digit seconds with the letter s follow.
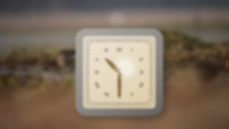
10h30
